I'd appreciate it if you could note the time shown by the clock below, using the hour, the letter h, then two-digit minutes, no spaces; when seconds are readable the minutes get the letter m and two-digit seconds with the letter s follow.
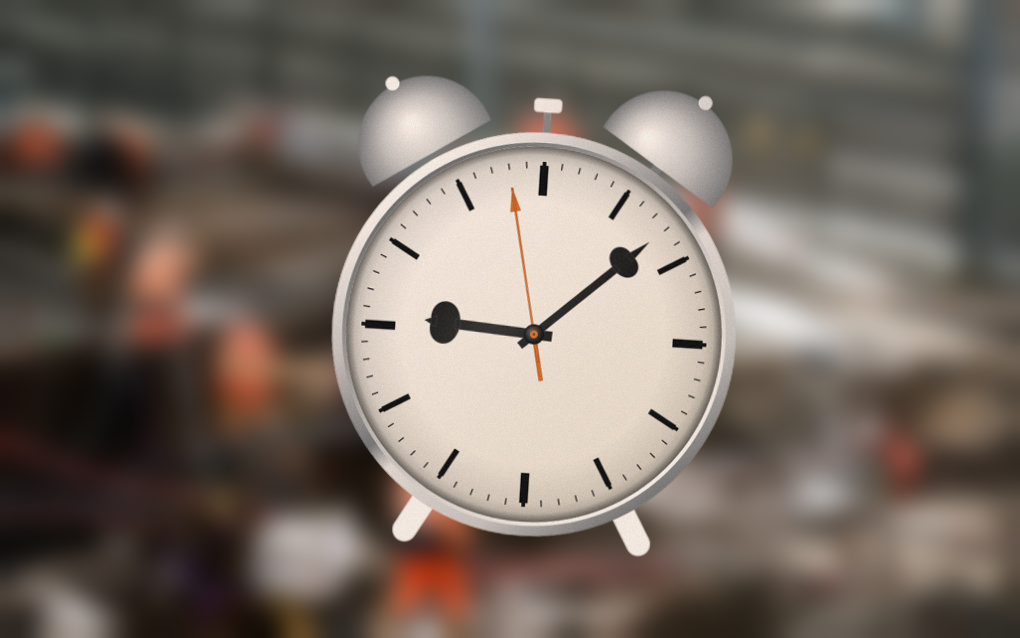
9h07m58s
